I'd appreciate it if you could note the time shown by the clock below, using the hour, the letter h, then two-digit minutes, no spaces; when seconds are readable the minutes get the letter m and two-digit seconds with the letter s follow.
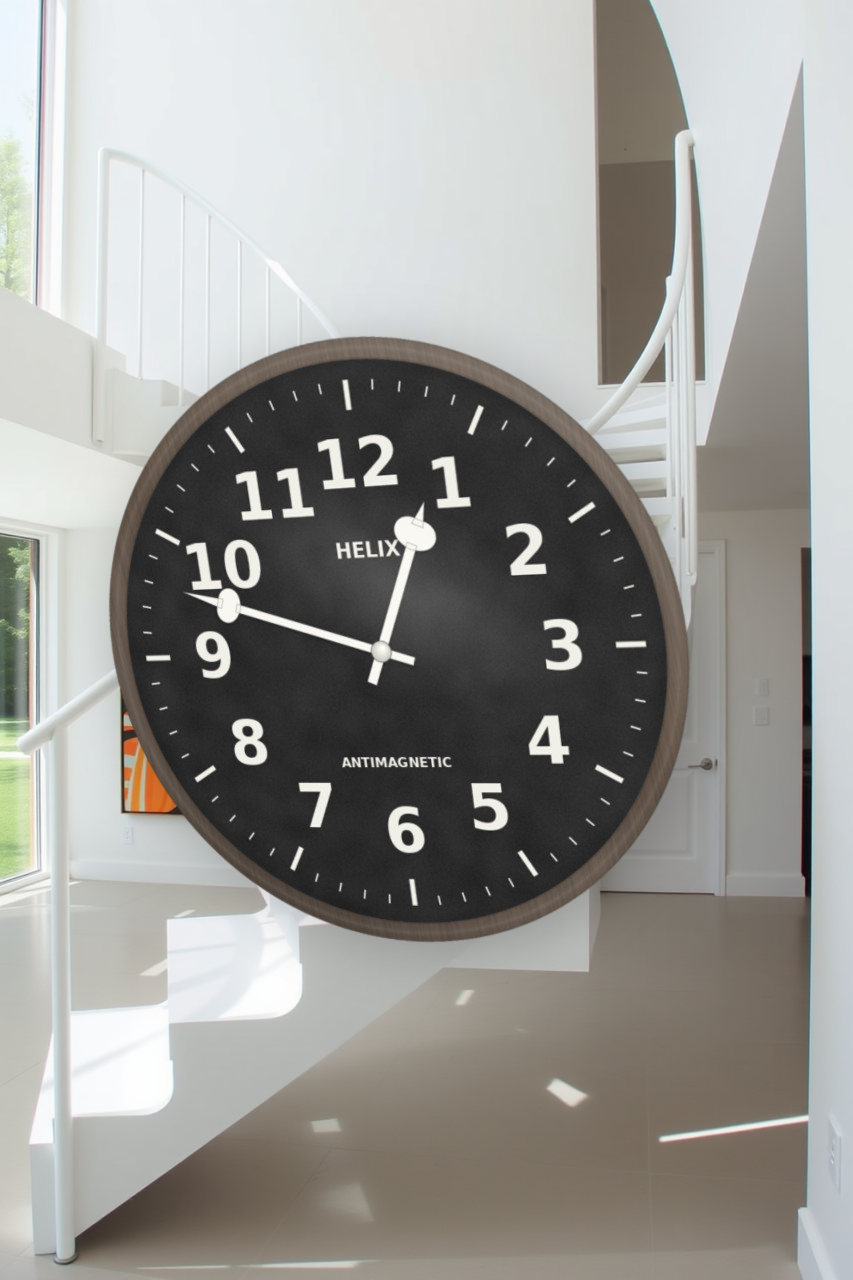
12h48
